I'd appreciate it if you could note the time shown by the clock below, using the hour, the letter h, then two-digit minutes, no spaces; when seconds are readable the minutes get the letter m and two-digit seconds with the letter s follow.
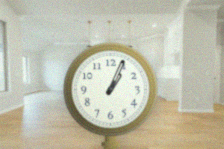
1h04
